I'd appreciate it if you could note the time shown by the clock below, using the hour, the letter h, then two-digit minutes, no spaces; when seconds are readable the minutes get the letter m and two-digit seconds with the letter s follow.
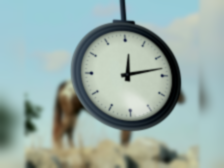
12h13
